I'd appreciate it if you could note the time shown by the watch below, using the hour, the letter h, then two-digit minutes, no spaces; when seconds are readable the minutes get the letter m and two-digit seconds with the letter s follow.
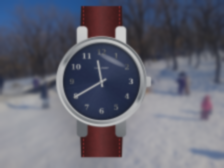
11h40
